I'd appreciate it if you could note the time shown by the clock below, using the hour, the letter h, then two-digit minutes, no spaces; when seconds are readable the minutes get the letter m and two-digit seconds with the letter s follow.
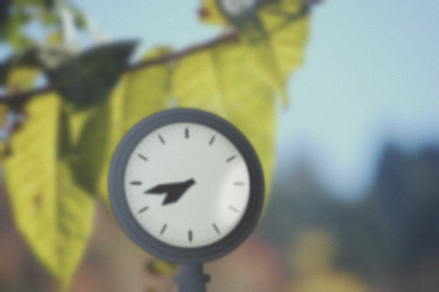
7h43
